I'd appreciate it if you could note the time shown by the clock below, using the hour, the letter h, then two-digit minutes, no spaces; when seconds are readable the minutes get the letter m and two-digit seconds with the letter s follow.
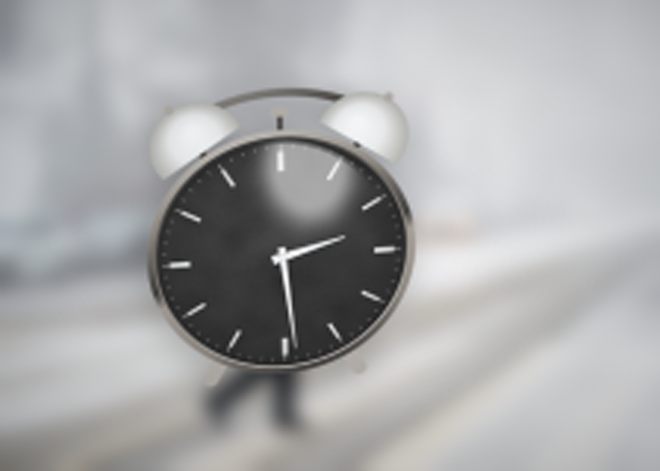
2h29
